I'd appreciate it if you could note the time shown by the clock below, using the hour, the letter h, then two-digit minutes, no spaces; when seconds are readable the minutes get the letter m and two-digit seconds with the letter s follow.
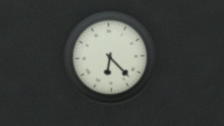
6h23
